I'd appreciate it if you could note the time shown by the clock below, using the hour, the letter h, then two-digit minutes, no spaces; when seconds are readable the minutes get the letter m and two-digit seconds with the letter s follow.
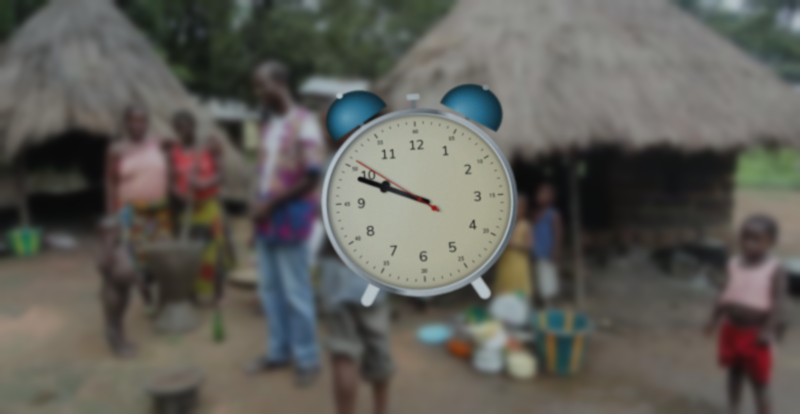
9h48m51s
